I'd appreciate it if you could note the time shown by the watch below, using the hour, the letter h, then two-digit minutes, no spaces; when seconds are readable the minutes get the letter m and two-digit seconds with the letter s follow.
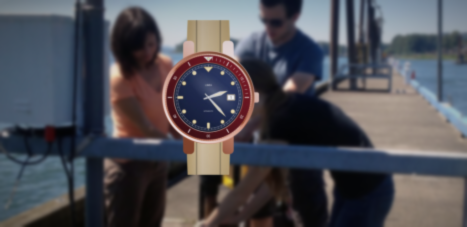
2h23
